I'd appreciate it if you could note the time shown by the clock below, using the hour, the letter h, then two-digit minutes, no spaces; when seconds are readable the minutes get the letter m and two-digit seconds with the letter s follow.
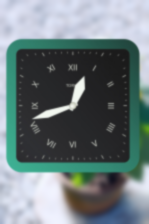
12h42
